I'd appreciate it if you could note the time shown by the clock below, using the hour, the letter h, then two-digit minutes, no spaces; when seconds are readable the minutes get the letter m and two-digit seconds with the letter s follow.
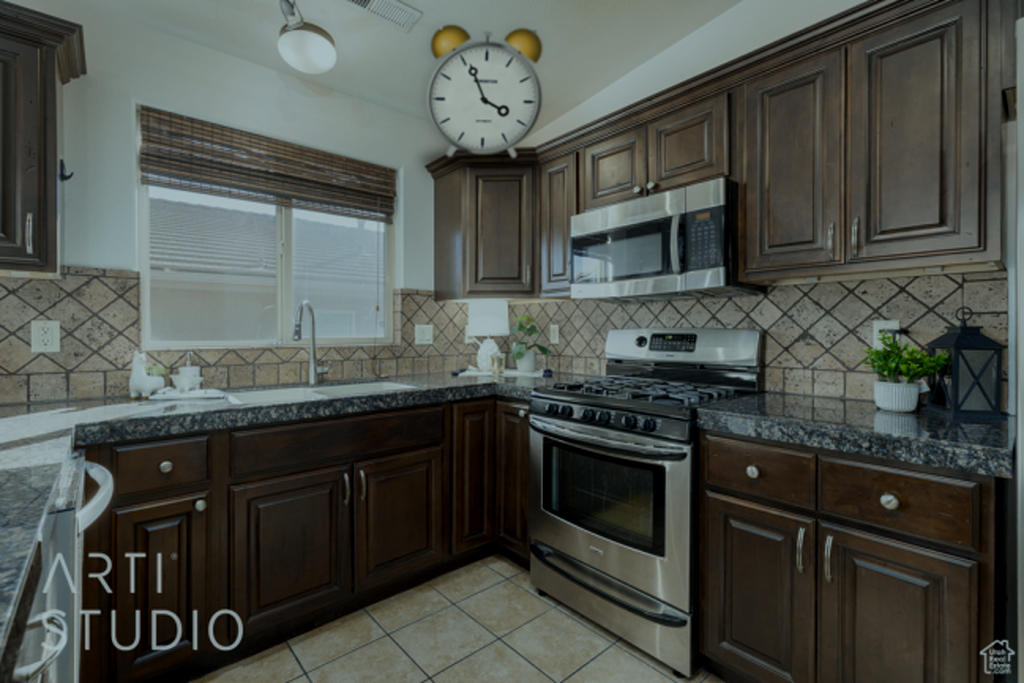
3h56
